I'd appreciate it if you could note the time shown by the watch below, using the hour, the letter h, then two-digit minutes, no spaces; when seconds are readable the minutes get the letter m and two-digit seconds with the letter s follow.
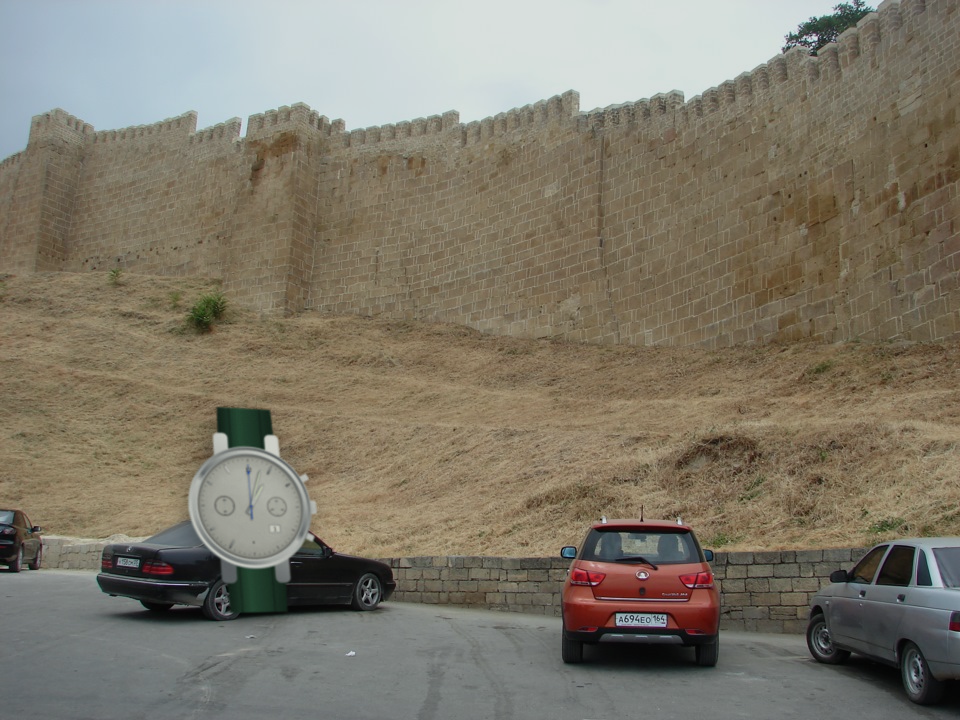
1h03
